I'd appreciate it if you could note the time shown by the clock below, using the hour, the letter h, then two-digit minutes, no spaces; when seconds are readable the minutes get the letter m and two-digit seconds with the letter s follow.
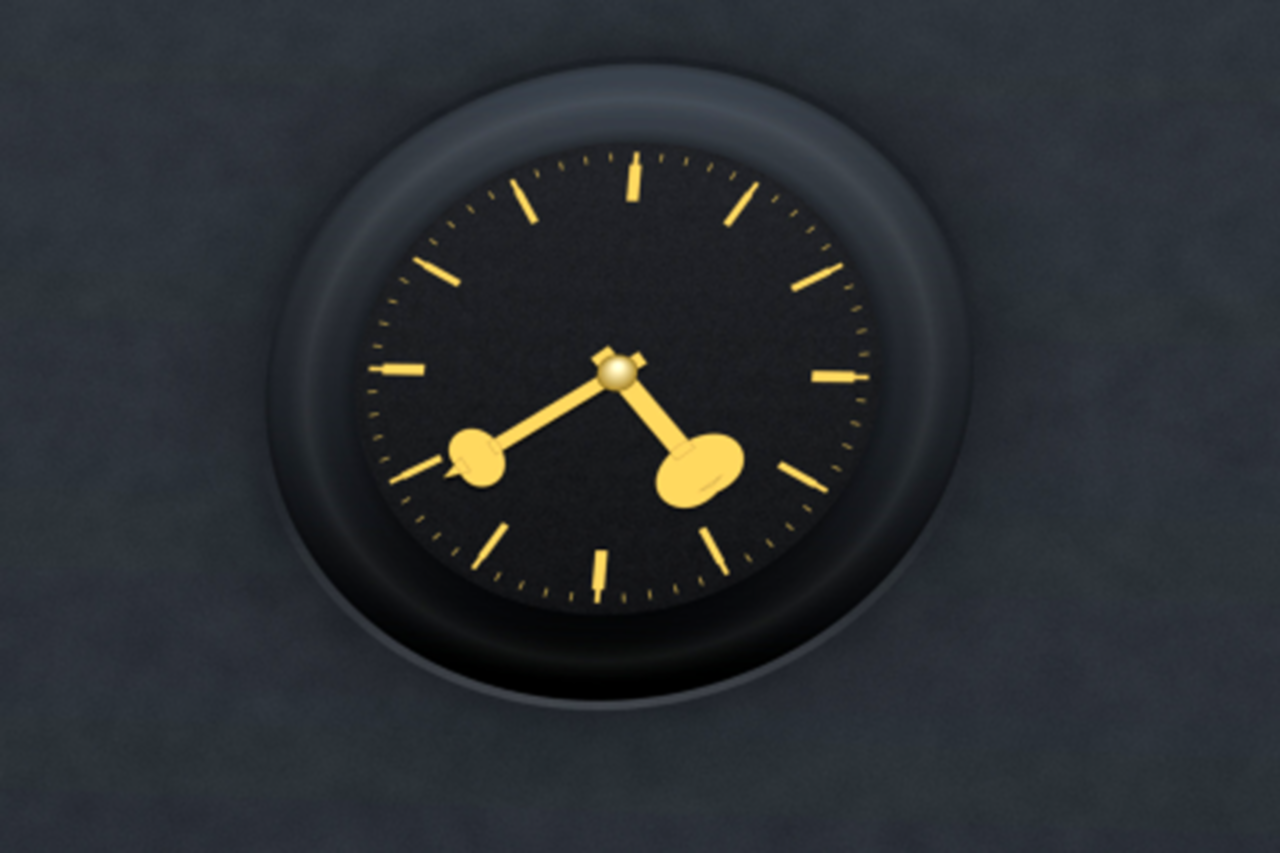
4h39
